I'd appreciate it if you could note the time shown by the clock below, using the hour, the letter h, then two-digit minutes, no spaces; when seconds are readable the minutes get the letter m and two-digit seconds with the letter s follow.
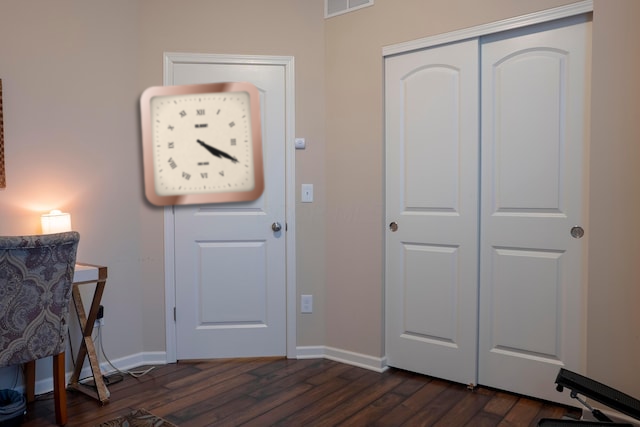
4h20
